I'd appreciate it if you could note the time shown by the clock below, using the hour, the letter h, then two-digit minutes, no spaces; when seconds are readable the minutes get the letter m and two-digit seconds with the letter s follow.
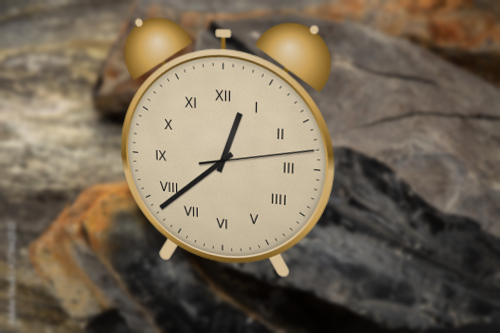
12h38m13s
